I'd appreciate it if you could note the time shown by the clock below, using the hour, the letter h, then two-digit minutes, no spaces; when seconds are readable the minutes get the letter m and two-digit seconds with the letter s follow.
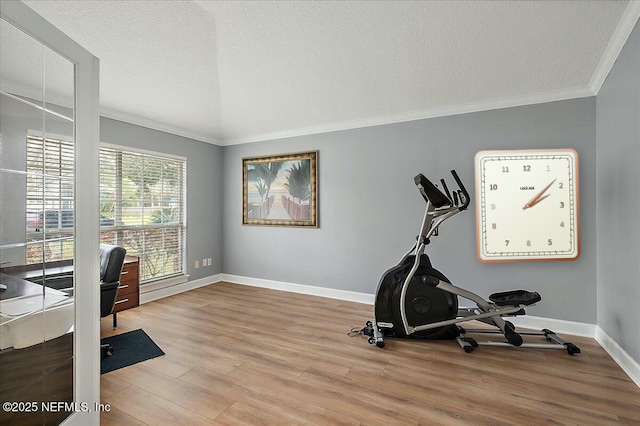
2h08
